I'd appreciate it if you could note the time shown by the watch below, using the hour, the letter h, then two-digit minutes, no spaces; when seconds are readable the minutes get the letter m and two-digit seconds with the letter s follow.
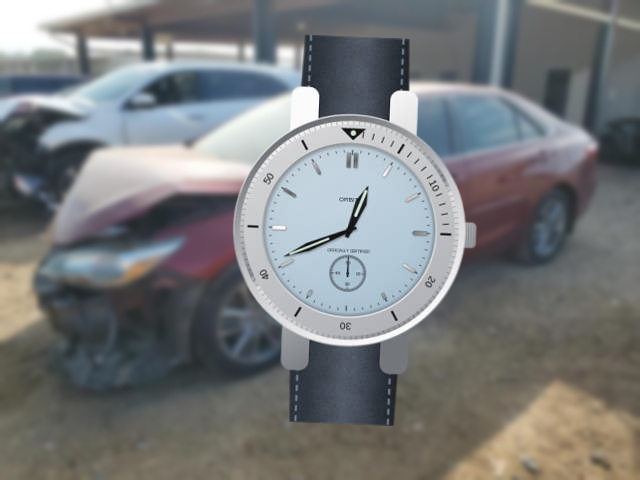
12h41
